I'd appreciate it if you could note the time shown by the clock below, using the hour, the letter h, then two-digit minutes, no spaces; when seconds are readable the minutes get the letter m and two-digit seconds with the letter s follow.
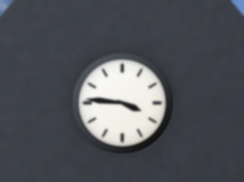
3h46
